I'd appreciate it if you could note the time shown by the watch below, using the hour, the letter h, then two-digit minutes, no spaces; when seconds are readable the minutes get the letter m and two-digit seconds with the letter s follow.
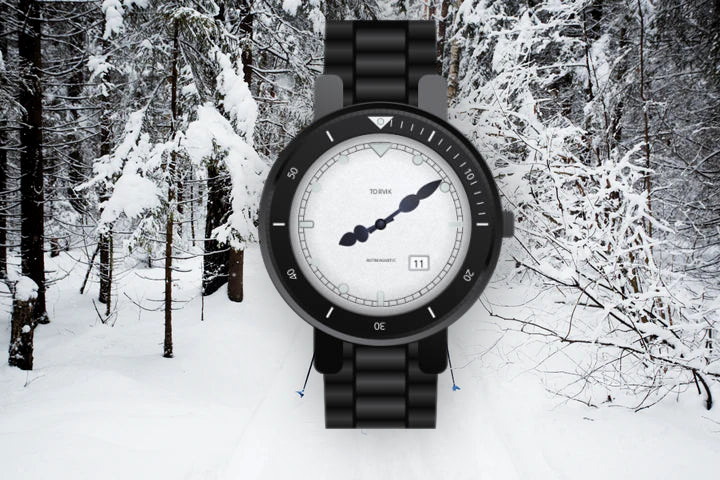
8h09
